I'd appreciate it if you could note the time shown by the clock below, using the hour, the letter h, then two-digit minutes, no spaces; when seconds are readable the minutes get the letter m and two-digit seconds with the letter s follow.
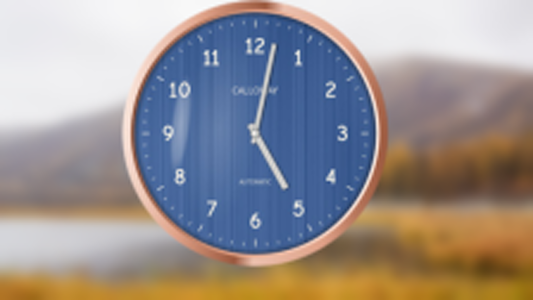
5h02
